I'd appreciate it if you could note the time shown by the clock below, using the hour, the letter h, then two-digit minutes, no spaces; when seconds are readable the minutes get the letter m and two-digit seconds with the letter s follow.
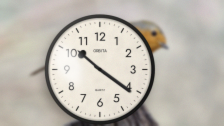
10h21
